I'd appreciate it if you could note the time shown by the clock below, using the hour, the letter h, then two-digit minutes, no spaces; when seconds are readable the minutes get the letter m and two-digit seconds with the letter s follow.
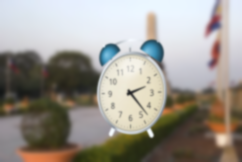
2h23
